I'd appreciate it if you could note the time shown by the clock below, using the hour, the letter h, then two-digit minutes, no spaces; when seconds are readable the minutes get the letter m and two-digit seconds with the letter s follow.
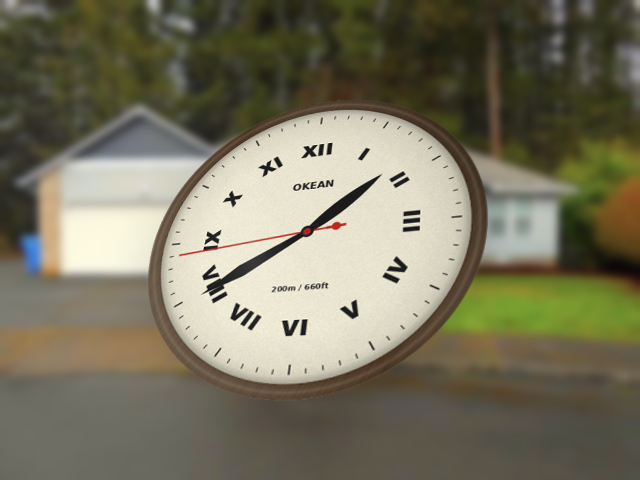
1h39m44s
